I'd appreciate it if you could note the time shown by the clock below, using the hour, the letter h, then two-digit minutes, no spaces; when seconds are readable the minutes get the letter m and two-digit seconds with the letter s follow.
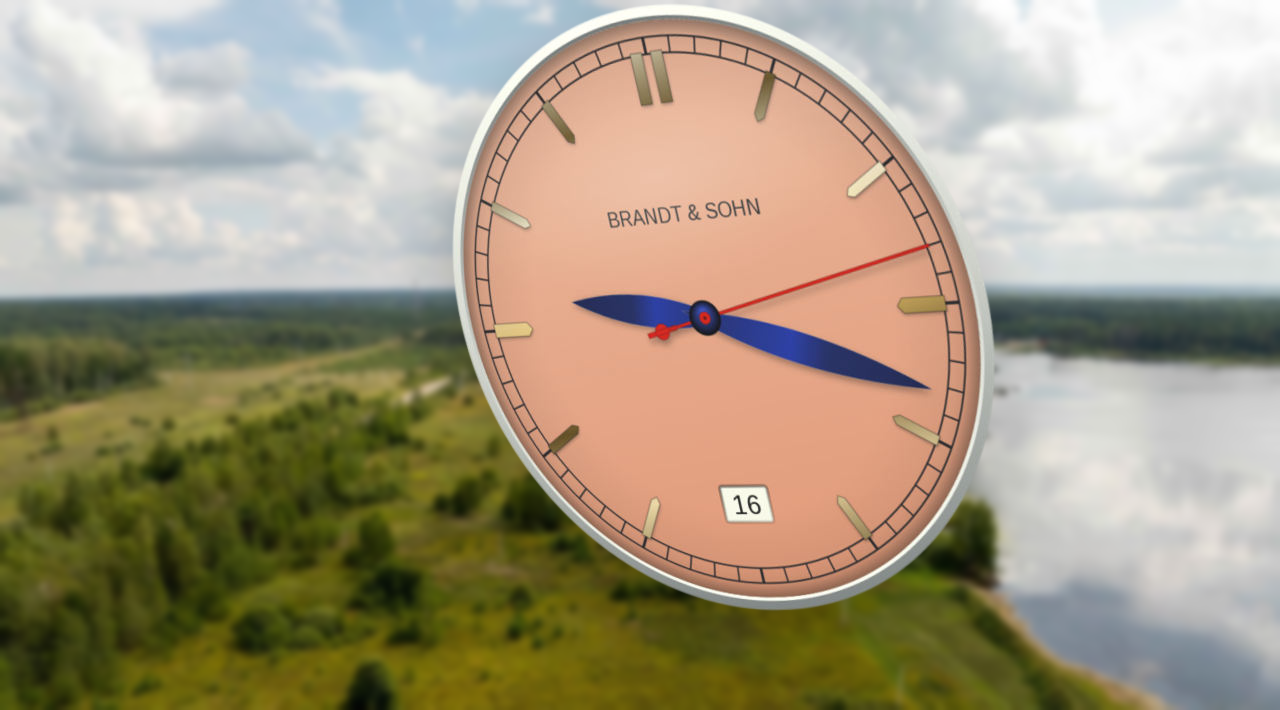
9h18m13s
